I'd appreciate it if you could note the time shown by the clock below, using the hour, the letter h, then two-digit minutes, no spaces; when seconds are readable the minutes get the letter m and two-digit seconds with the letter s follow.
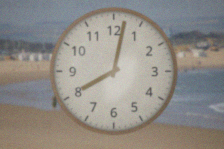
8h02
